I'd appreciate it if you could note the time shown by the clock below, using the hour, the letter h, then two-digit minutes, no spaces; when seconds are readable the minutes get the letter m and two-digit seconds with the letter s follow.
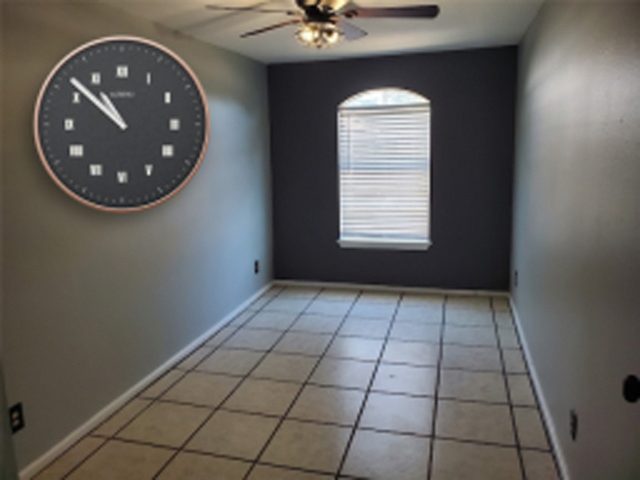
10h52
